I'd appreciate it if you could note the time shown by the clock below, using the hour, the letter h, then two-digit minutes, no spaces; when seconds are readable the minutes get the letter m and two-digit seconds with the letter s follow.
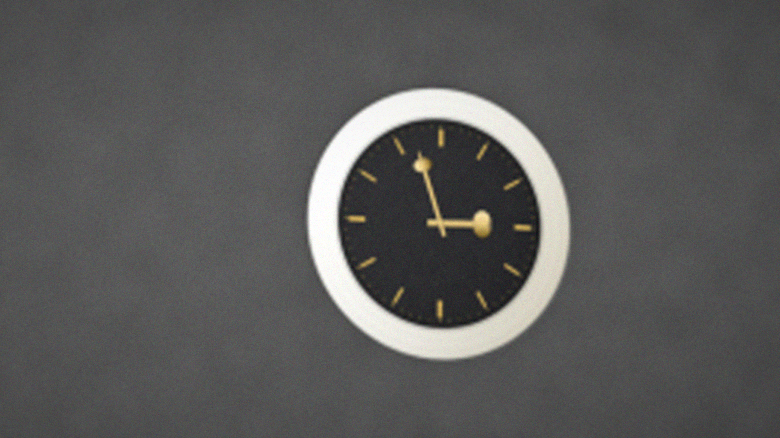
2h57
